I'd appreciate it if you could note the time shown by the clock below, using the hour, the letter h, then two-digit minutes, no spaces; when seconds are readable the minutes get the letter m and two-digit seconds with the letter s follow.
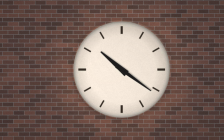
10h21
